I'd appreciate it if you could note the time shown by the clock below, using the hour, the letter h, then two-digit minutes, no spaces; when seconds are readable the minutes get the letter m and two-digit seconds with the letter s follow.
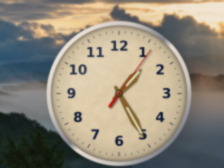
1h25m06s
